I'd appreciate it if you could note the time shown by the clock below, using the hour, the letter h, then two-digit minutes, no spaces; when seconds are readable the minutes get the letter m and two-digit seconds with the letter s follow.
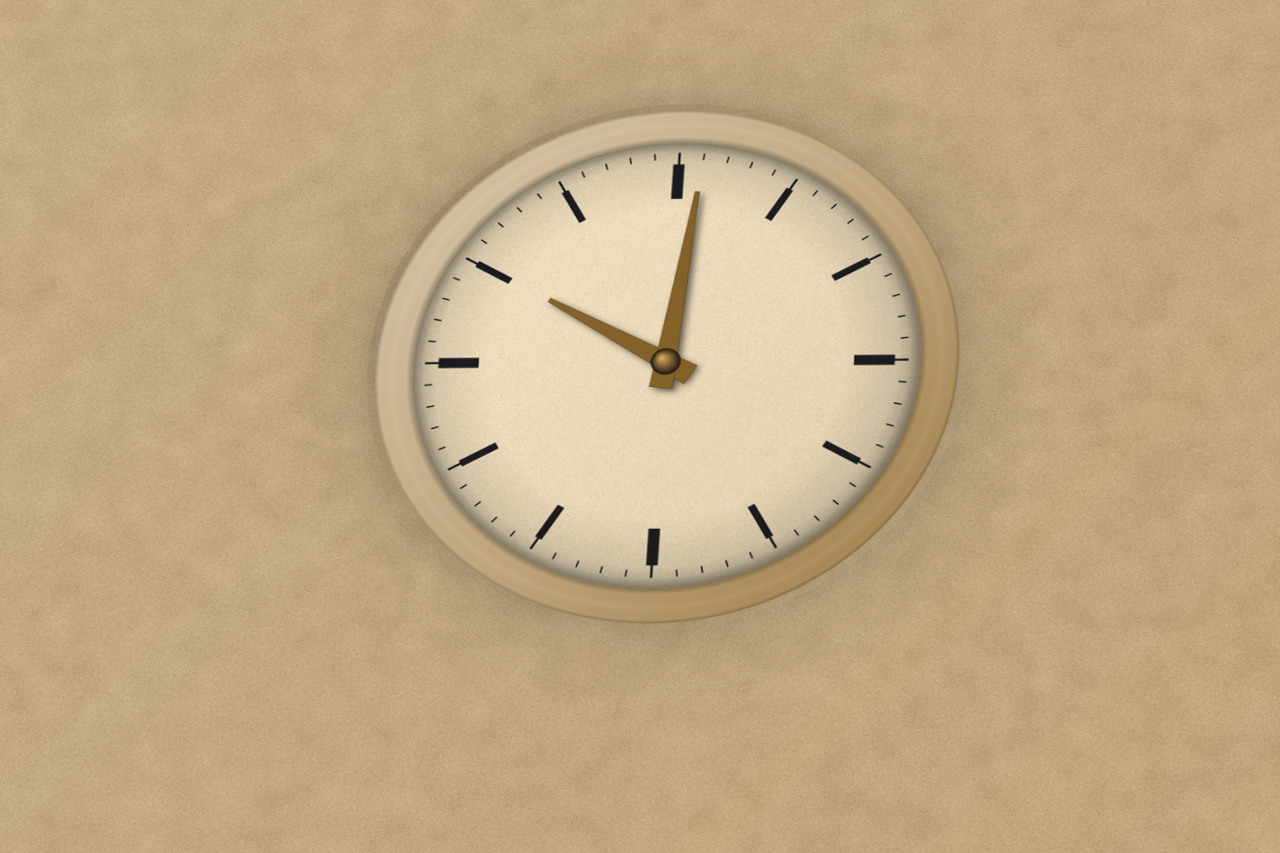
10h01
